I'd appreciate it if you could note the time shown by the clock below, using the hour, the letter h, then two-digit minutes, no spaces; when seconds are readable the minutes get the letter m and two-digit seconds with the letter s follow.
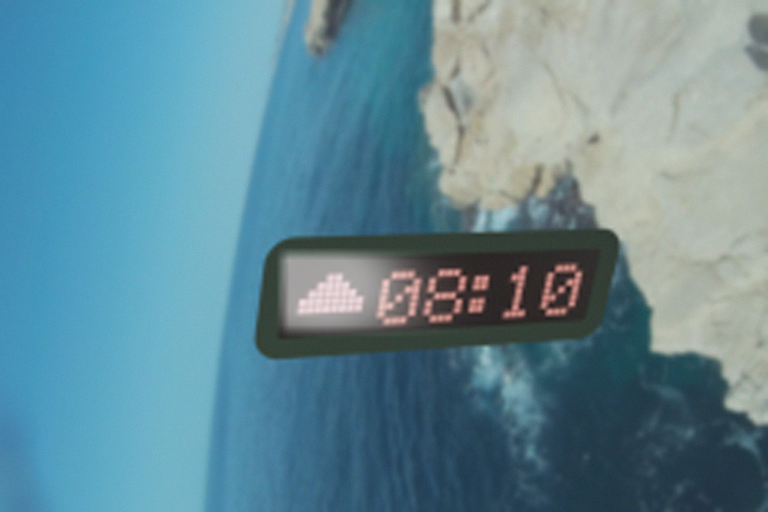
8h10
